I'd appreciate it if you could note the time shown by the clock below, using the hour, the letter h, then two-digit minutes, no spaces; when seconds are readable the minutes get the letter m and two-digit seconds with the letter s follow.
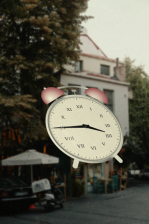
3h45
